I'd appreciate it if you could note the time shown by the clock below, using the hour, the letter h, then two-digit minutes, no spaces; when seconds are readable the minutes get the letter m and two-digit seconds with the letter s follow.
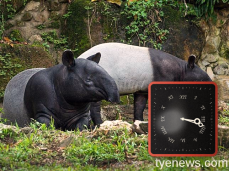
3h18
